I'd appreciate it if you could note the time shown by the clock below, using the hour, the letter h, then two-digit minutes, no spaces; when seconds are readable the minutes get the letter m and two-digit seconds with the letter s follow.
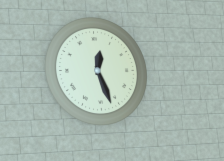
12h27
